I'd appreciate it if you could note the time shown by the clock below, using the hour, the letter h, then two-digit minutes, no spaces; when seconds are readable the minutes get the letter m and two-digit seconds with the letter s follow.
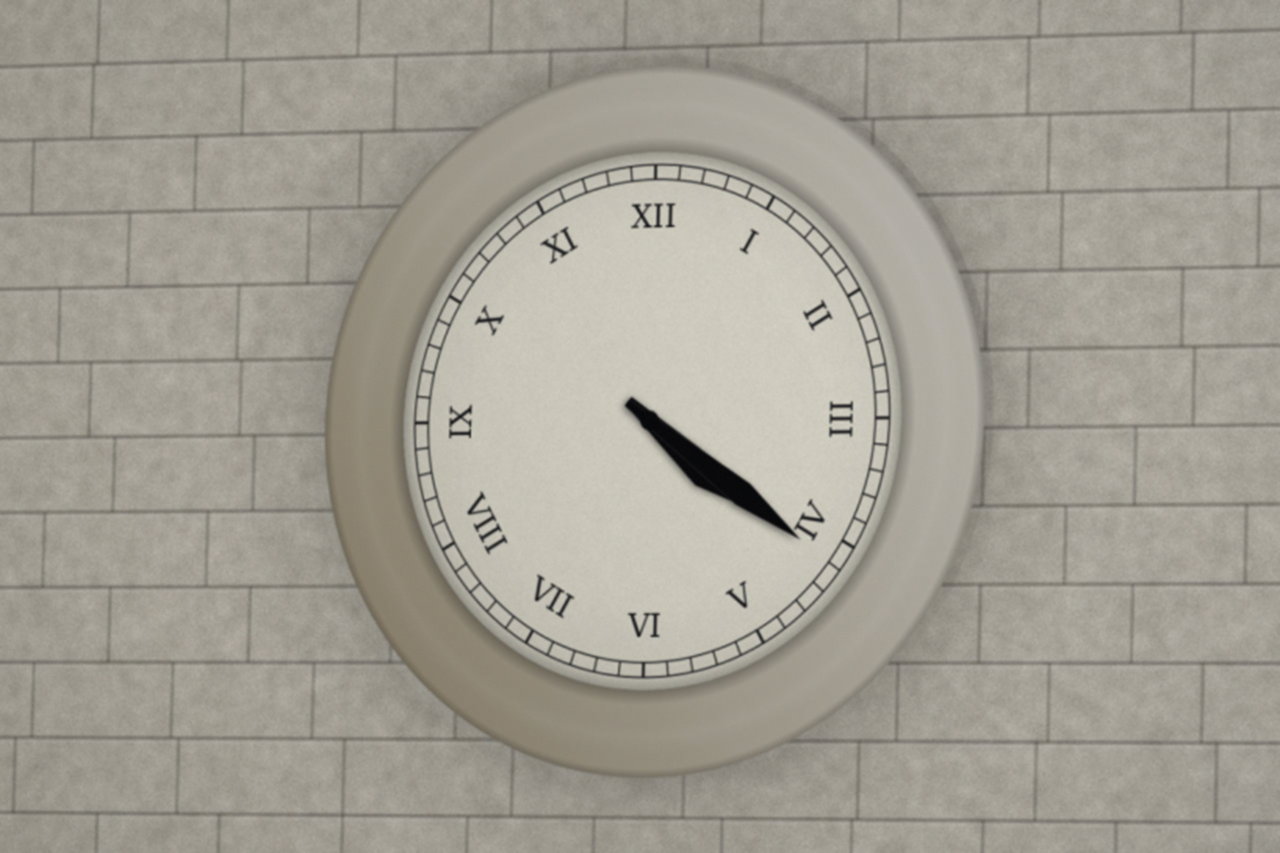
4h21
